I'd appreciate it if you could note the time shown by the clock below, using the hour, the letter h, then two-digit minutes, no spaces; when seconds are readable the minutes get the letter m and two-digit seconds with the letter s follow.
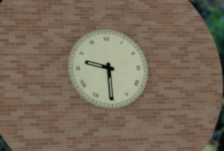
9h30
